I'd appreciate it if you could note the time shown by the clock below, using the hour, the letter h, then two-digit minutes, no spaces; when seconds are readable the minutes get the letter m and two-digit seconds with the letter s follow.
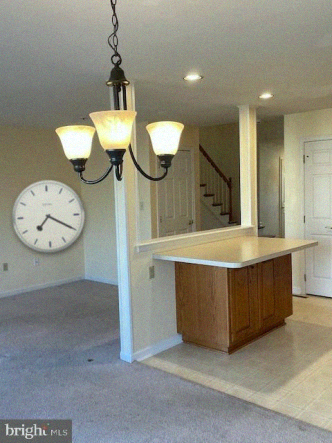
7h20
